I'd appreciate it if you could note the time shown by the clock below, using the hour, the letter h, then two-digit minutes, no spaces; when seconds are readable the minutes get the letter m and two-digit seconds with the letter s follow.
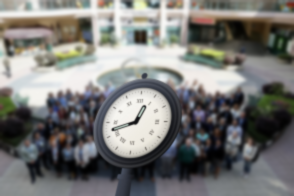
12h42
